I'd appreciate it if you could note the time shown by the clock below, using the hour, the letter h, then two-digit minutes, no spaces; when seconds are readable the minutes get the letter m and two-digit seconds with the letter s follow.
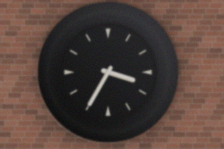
3h35
